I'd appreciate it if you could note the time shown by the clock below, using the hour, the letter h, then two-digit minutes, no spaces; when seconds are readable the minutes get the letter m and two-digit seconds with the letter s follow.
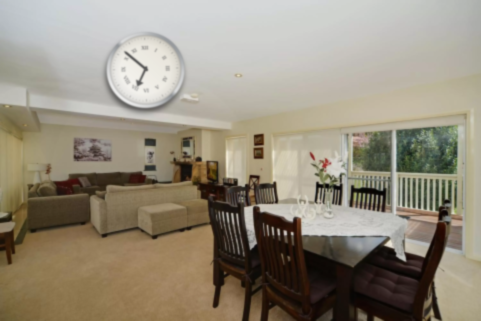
6h52
